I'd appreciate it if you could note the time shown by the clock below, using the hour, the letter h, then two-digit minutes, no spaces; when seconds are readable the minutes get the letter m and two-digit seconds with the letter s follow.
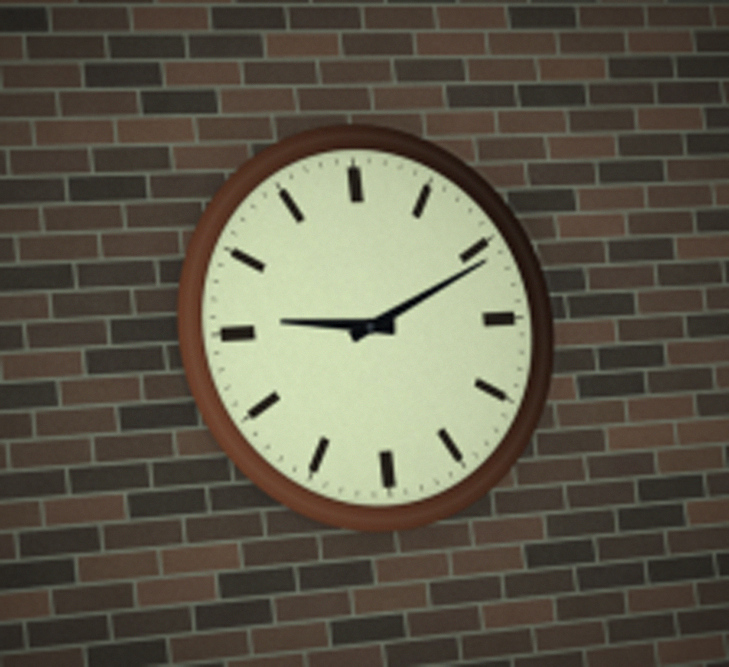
9h11
